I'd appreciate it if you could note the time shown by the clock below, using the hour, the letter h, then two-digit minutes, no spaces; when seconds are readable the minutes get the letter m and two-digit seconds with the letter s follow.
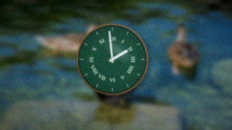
1h59
